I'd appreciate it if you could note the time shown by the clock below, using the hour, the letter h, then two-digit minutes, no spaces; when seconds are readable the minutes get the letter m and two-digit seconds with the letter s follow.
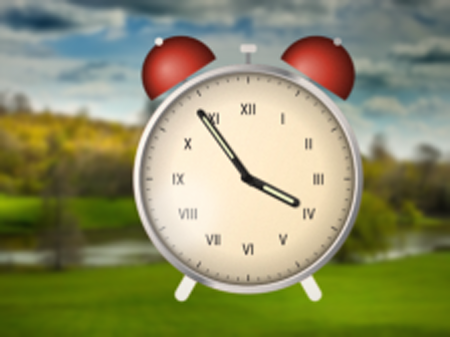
3h54
